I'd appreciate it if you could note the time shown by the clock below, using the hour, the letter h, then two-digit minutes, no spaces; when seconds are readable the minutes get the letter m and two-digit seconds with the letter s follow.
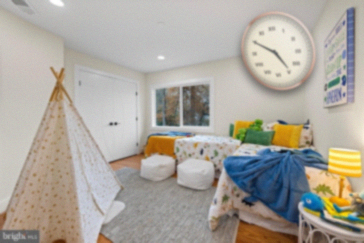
4h50
